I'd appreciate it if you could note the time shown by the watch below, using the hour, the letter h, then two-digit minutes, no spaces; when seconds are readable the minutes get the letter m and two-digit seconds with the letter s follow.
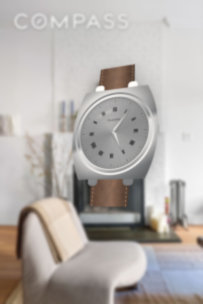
5h06
